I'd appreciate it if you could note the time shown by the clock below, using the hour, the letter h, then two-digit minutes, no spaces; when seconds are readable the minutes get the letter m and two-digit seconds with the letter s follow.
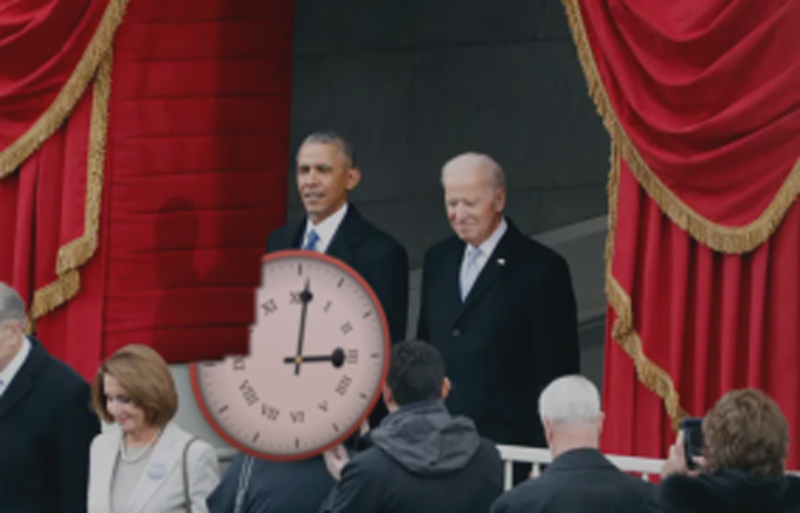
3h01
